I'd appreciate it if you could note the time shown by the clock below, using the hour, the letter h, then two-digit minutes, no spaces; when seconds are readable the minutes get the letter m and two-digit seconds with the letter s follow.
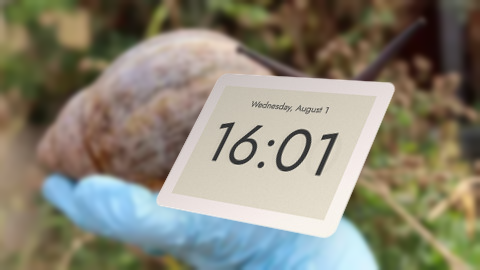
16h01
